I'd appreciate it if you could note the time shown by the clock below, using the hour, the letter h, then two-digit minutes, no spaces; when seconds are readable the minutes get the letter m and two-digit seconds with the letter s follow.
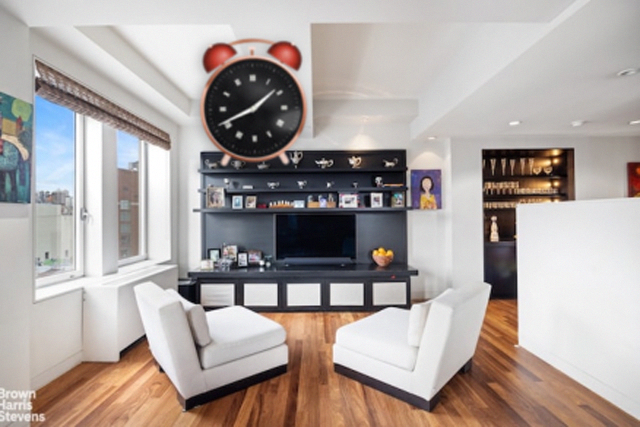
1h41
